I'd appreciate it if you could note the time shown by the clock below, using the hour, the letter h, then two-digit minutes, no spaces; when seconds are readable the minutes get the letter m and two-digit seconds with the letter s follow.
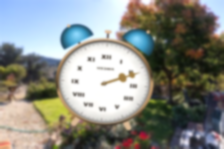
2h11
